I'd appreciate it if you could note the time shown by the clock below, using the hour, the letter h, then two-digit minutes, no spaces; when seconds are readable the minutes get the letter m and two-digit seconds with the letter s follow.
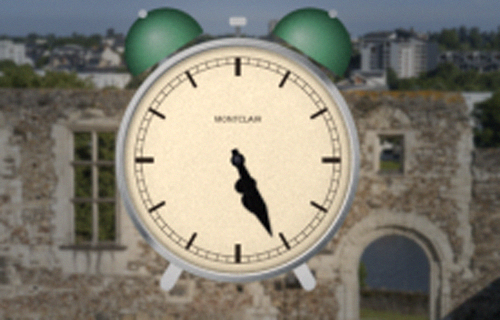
5h26
